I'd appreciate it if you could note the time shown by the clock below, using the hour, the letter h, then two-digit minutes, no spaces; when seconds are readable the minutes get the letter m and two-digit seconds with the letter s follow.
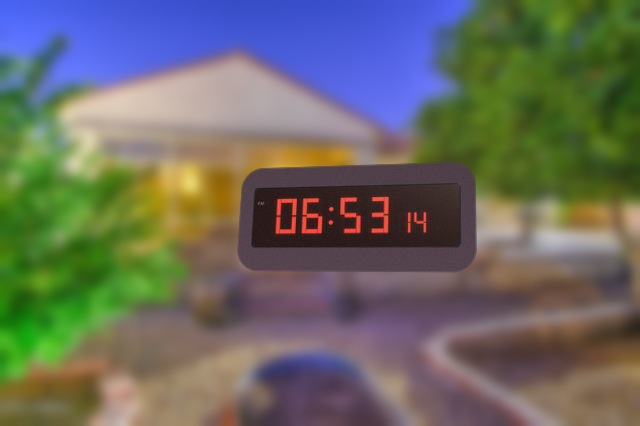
6h53m14s
